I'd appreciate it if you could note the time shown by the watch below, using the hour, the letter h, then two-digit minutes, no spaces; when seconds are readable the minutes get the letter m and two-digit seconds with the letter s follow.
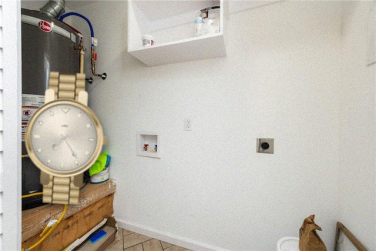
7h24
